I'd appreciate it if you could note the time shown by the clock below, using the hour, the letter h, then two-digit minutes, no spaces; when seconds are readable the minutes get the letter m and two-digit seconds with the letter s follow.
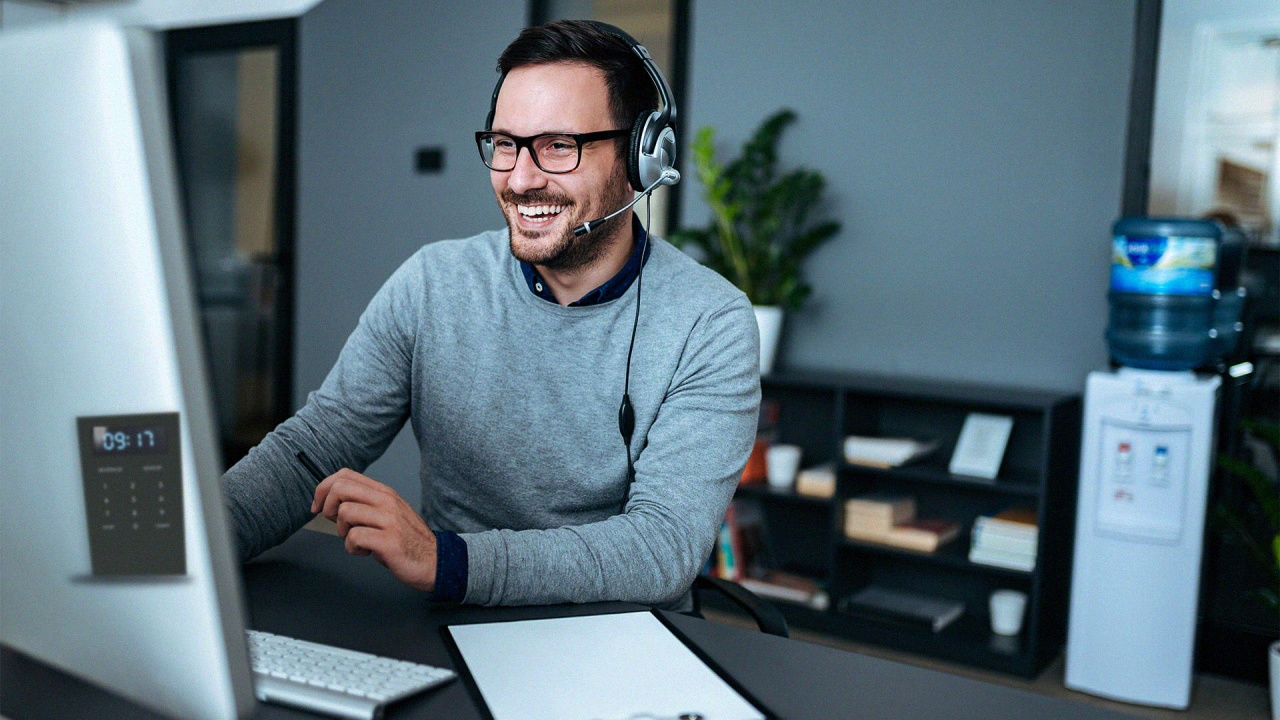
9h17
